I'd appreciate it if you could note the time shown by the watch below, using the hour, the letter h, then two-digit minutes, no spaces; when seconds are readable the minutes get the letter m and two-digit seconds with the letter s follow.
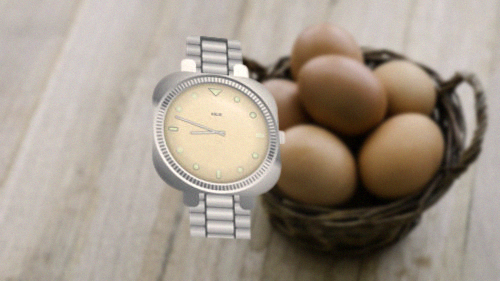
8h48
